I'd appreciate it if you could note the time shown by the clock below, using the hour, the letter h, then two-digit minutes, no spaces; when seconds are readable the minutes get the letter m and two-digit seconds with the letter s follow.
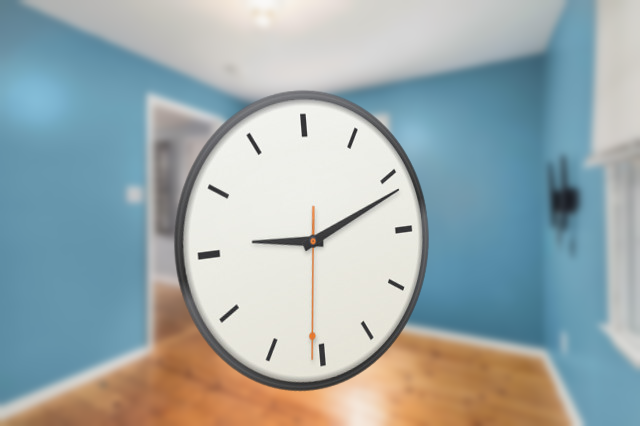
9h11m31s
